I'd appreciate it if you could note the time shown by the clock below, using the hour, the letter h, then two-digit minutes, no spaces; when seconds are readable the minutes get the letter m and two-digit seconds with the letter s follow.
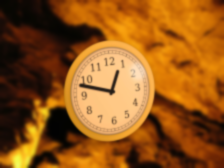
12h48
